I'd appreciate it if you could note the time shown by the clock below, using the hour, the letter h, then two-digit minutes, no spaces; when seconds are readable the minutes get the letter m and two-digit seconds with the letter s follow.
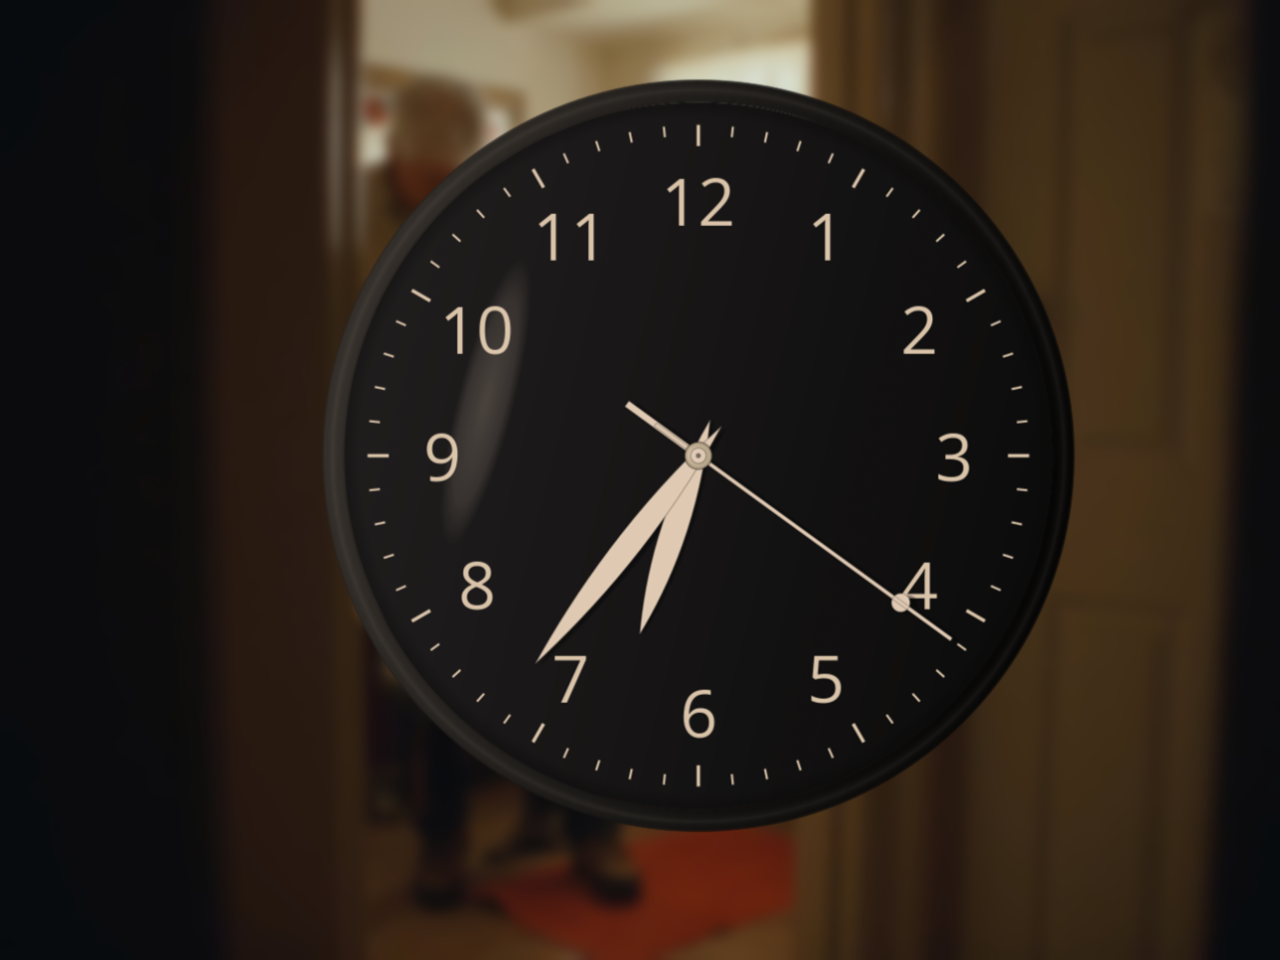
6h36m21s
